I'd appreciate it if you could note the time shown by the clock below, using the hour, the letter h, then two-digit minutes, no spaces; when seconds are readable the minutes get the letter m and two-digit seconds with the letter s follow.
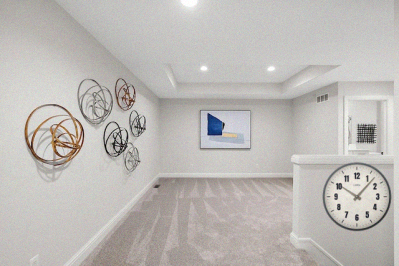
10h07
